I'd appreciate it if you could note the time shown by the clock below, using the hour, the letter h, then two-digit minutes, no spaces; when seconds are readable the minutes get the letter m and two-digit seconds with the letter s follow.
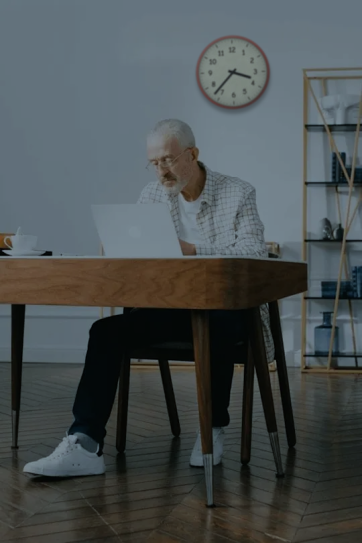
3h37
